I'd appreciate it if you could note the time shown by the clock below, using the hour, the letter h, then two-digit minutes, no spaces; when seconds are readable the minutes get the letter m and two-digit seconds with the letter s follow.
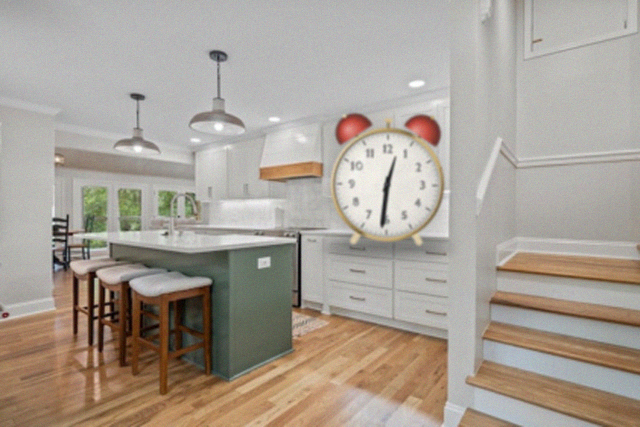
12h31
